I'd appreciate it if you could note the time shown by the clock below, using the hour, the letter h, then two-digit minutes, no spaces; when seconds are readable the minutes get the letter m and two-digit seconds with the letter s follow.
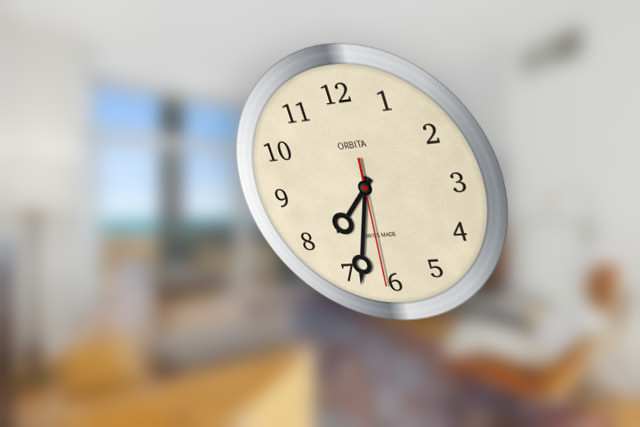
7h33m31s
